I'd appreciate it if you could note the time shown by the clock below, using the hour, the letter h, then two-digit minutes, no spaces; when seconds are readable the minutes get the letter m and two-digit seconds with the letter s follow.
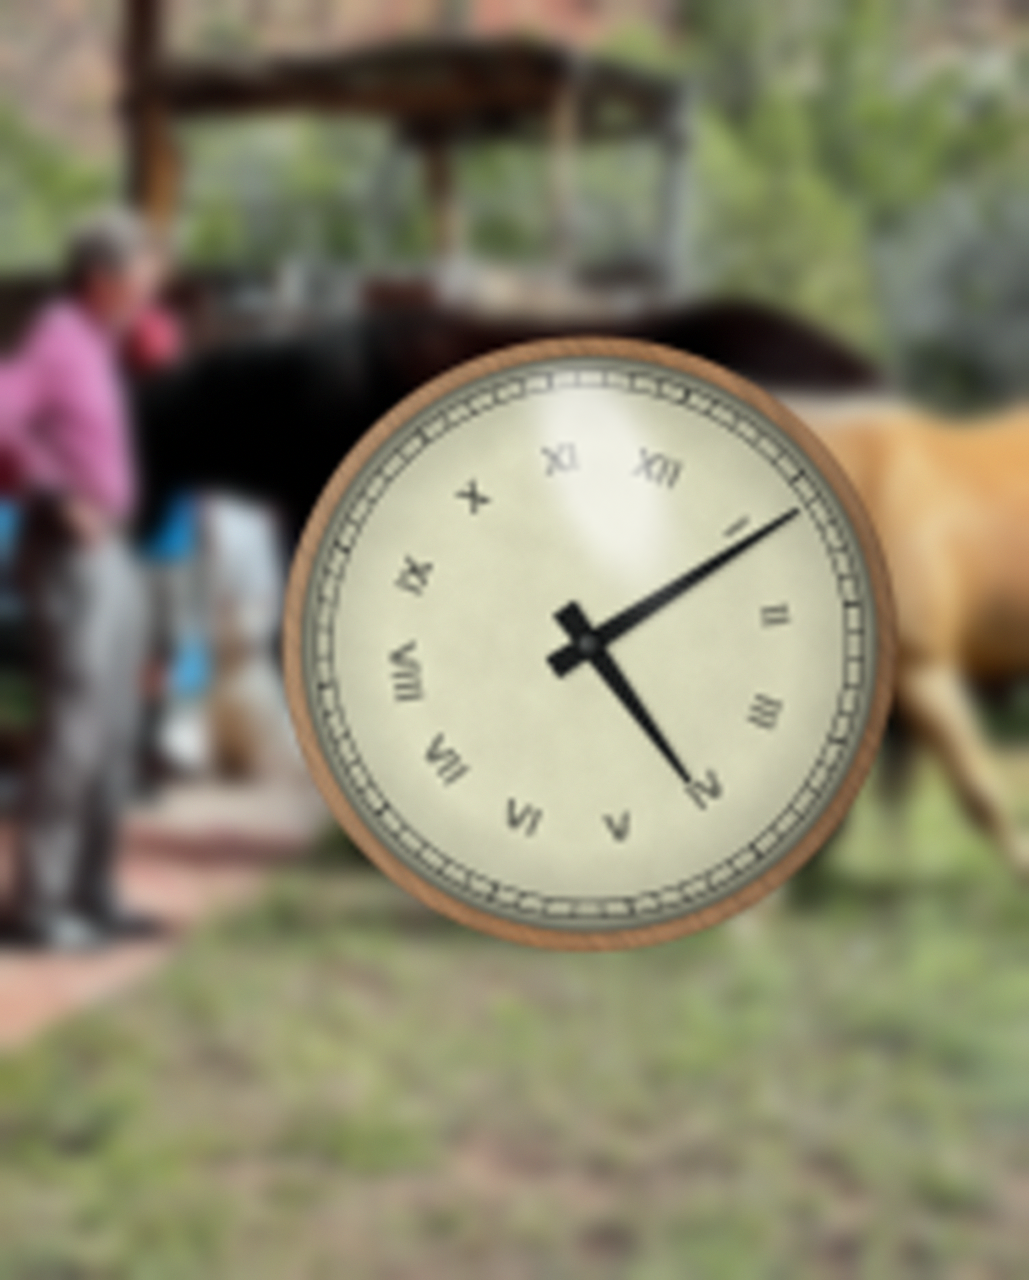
4h06
